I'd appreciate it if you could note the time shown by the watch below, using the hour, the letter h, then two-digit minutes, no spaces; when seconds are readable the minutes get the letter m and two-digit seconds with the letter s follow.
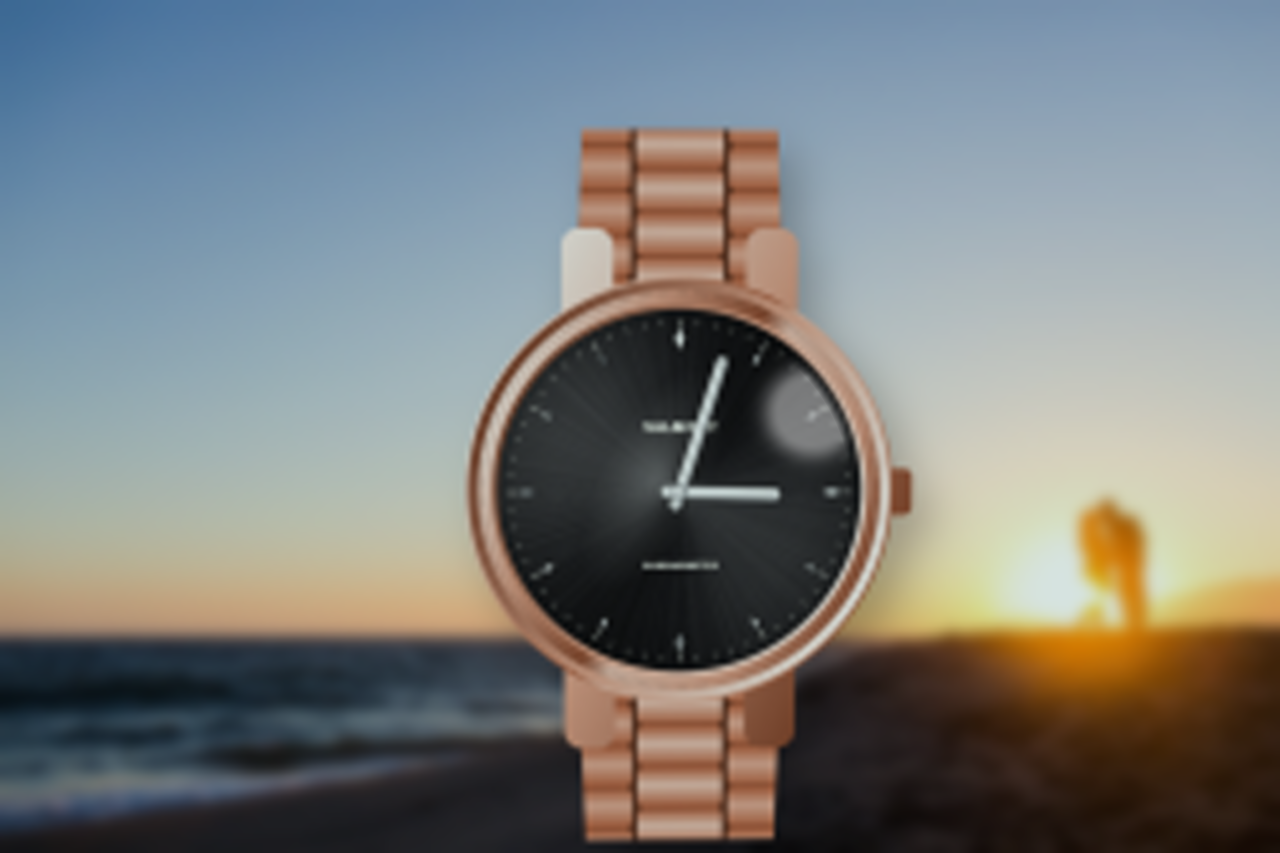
3h03
